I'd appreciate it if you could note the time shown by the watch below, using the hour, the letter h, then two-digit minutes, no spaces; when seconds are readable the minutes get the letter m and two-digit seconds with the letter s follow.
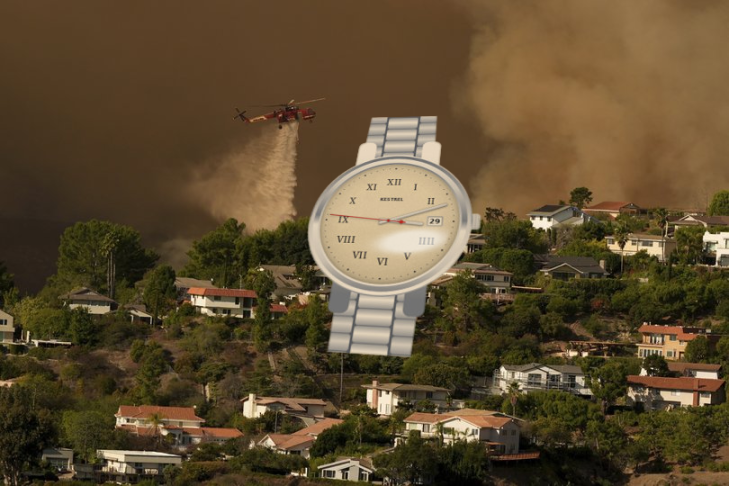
3h11m46s
